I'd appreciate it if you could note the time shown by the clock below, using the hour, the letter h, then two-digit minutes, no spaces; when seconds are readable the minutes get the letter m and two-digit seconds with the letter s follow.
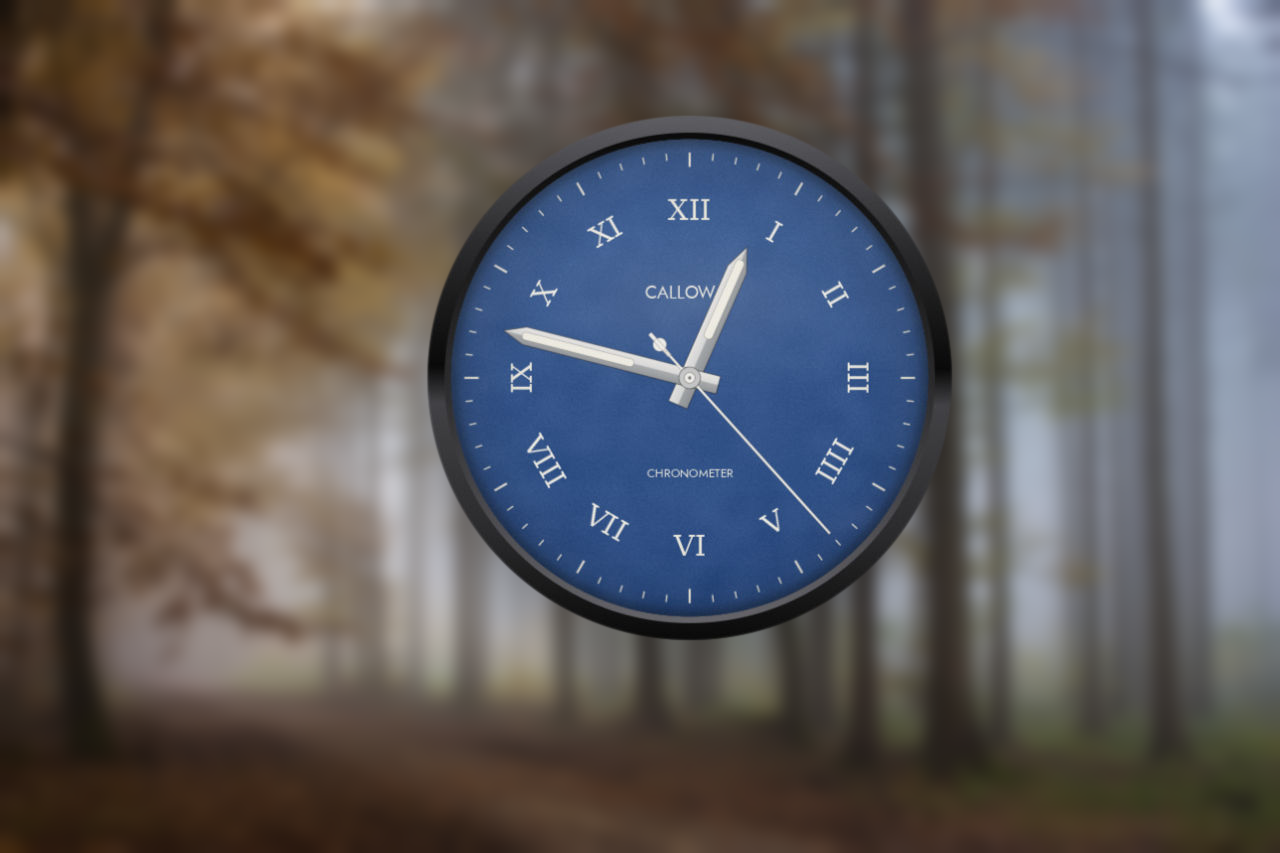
12h47m23s
